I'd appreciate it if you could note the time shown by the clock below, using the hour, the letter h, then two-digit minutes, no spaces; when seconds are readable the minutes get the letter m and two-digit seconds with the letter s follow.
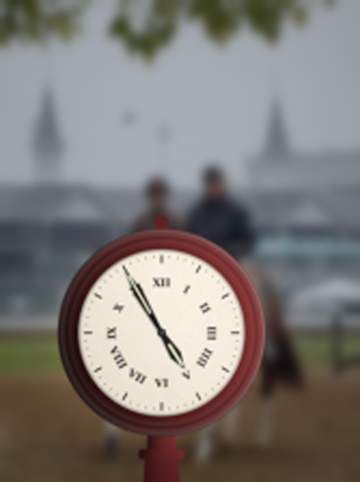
4h55
